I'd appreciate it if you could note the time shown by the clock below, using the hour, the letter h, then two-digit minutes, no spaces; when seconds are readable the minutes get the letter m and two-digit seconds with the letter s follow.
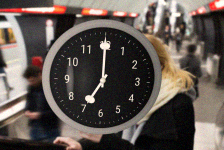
7h00
